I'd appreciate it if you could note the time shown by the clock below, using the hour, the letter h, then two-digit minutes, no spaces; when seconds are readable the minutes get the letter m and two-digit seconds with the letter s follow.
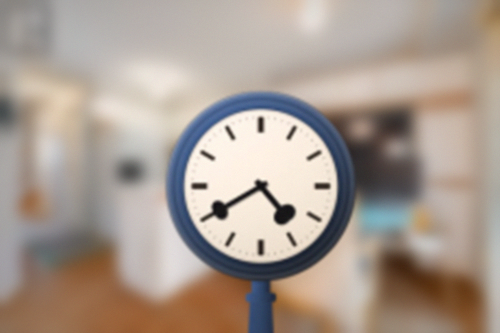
4h40
